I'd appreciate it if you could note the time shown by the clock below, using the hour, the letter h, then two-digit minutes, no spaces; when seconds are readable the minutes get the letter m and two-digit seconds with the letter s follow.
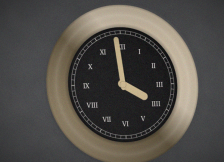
3h59
